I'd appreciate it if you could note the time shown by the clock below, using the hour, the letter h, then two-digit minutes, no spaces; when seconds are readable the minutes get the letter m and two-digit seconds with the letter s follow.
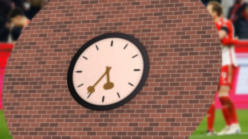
5h36
